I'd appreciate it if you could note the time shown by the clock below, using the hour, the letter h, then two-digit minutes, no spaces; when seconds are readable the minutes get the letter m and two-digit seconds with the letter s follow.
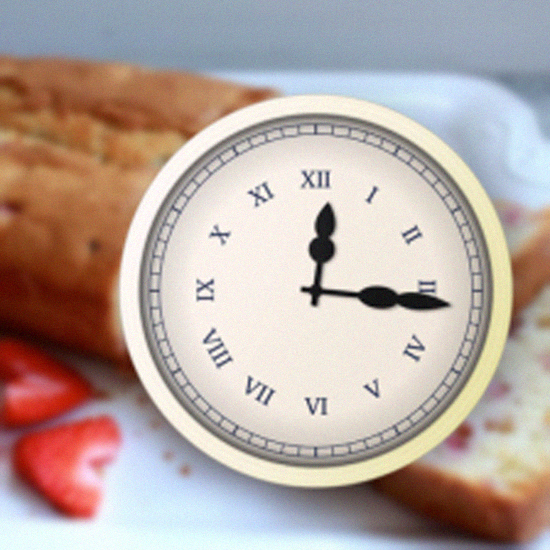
12h16
